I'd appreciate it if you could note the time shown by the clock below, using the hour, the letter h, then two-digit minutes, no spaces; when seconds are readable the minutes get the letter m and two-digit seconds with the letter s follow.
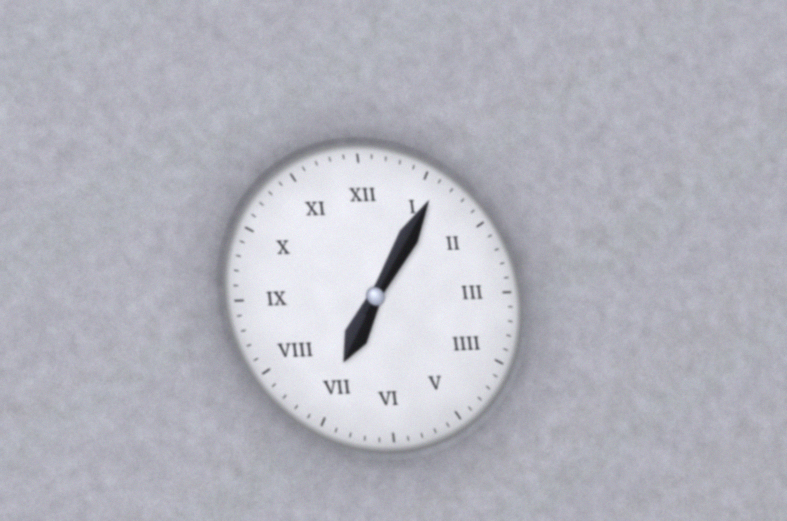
7h06
